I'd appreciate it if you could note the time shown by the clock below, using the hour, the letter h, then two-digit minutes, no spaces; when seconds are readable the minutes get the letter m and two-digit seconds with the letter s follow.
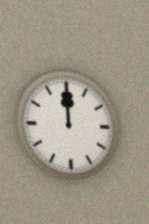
12h00
